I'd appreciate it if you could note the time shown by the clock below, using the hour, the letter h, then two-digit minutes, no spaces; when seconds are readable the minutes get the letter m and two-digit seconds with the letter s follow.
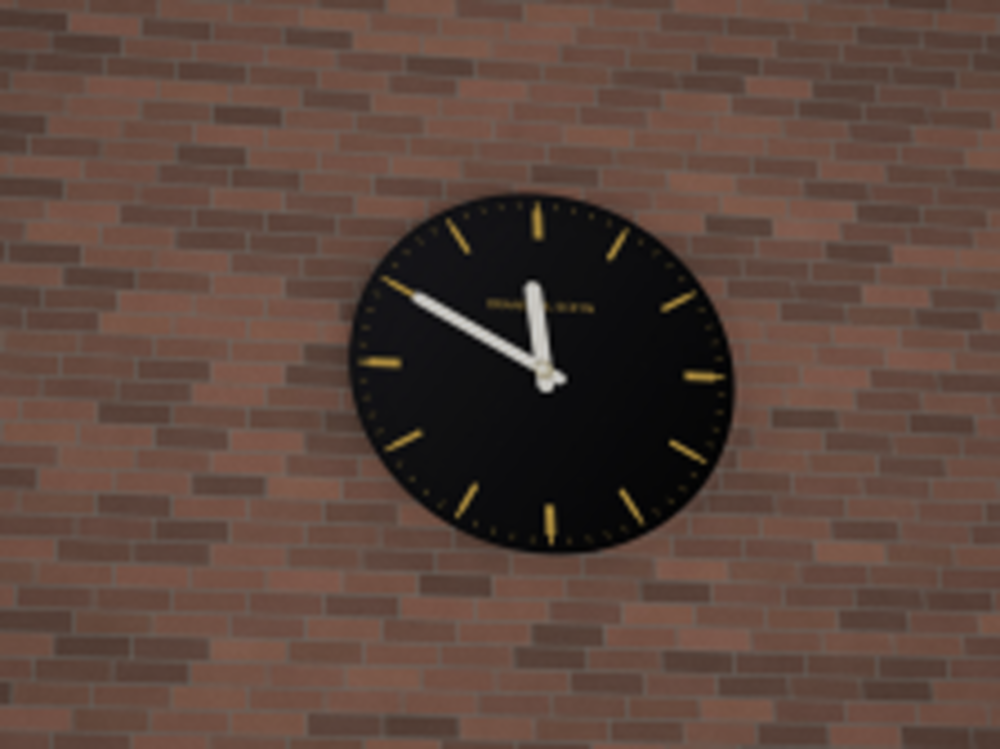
11h50
